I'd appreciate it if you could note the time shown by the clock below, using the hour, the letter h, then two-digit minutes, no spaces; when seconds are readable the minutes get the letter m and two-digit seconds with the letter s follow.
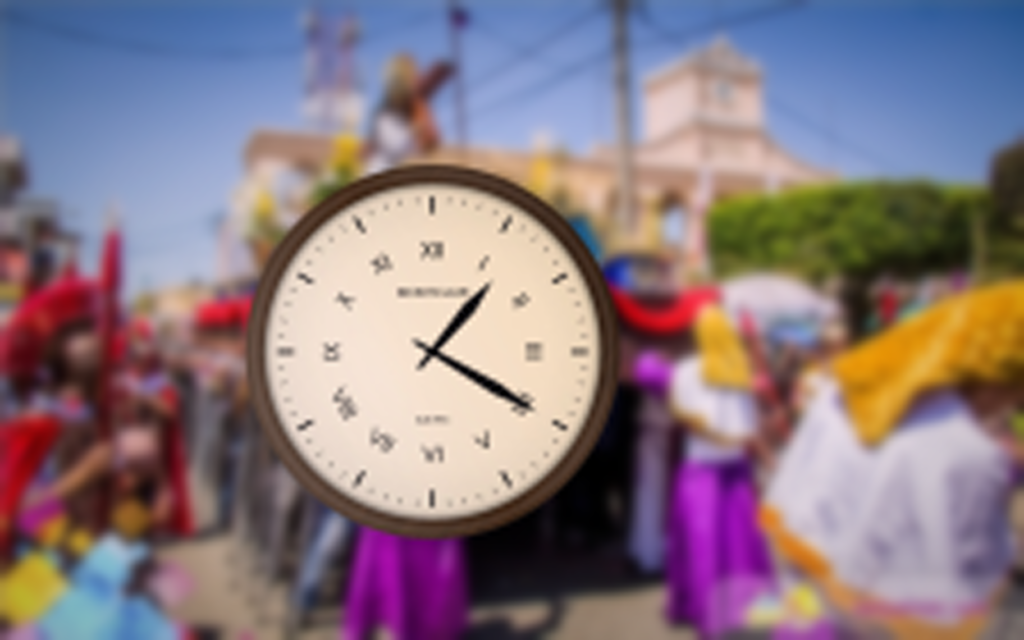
1h20
